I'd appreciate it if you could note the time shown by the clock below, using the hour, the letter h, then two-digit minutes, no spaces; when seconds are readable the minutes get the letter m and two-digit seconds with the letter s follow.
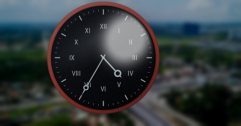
4h35
